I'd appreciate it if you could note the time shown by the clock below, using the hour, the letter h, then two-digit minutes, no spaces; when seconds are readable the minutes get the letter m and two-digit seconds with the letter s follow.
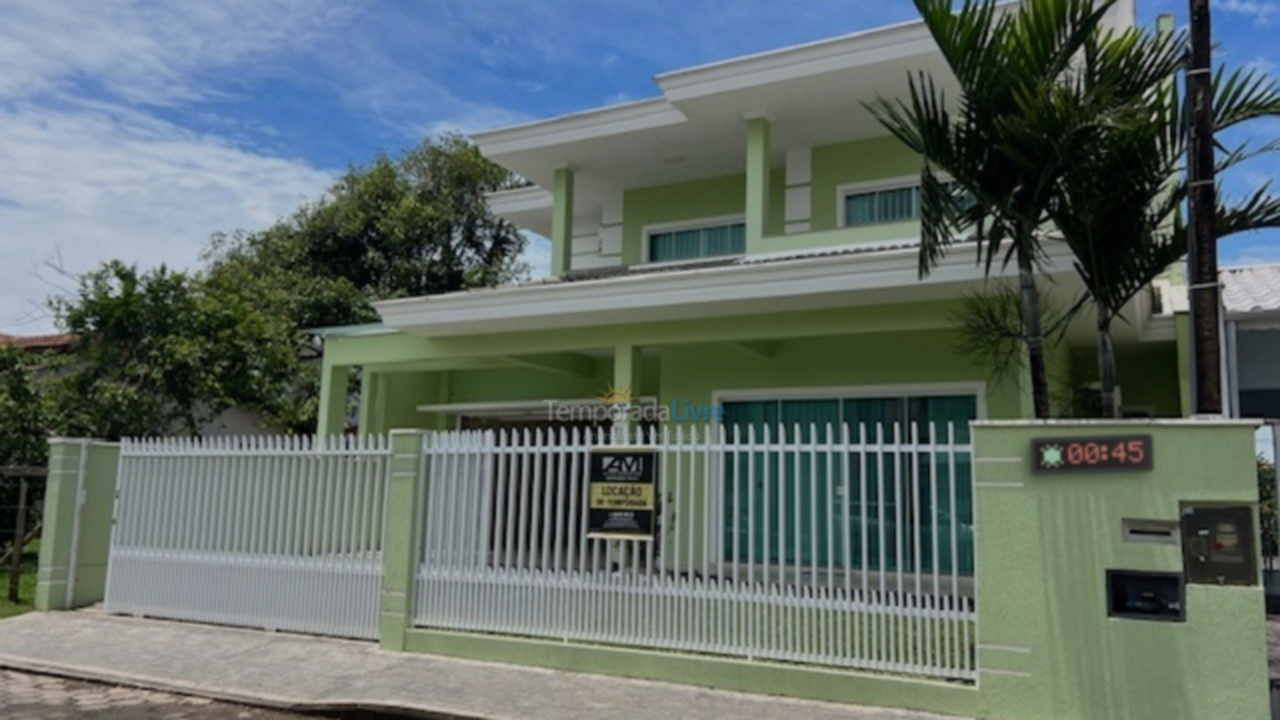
0h45
